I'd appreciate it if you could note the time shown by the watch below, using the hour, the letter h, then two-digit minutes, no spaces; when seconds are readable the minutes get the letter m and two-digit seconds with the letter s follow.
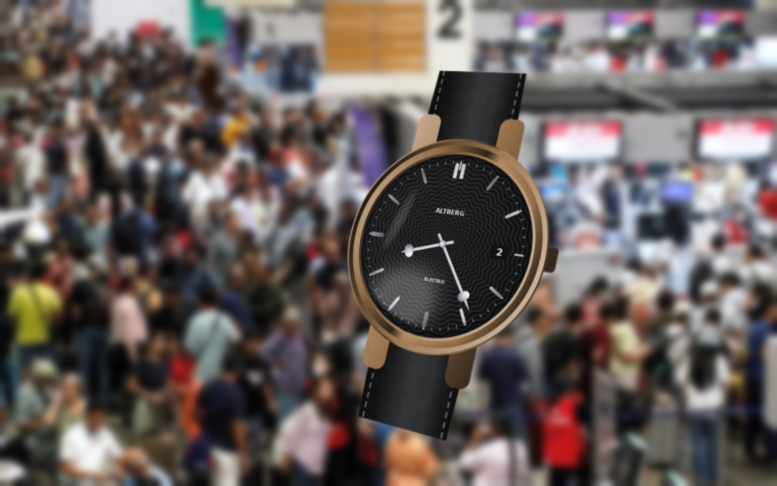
8h24
